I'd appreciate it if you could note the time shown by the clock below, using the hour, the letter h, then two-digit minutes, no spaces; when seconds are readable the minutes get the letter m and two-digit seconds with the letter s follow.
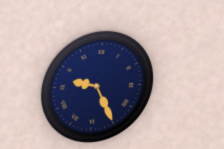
9h25
